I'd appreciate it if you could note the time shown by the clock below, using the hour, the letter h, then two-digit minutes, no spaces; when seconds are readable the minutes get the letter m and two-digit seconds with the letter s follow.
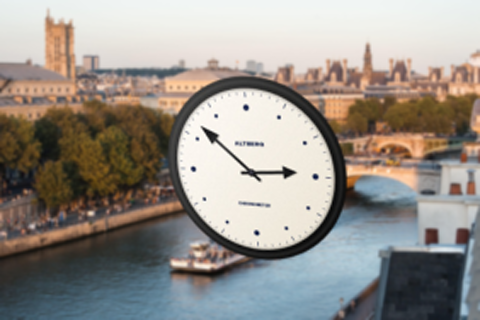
2h52
